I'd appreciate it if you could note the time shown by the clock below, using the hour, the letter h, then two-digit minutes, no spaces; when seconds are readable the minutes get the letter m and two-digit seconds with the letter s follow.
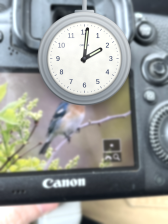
2h01
